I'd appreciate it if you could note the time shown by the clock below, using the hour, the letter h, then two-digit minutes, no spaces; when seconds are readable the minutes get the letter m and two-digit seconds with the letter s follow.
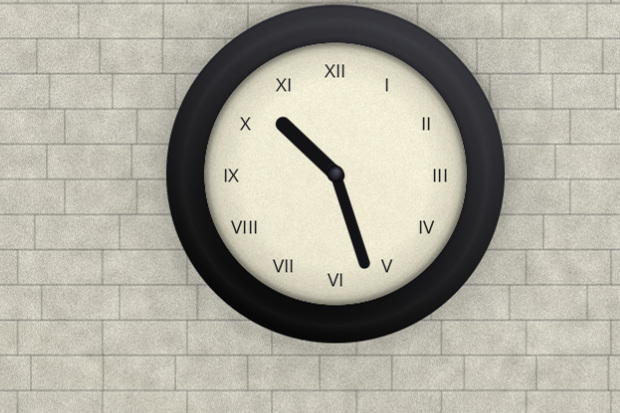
10h27
